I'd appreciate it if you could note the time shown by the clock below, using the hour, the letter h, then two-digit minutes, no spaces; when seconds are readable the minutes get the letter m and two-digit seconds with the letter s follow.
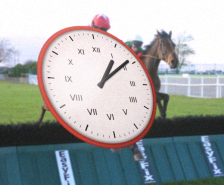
1h09
